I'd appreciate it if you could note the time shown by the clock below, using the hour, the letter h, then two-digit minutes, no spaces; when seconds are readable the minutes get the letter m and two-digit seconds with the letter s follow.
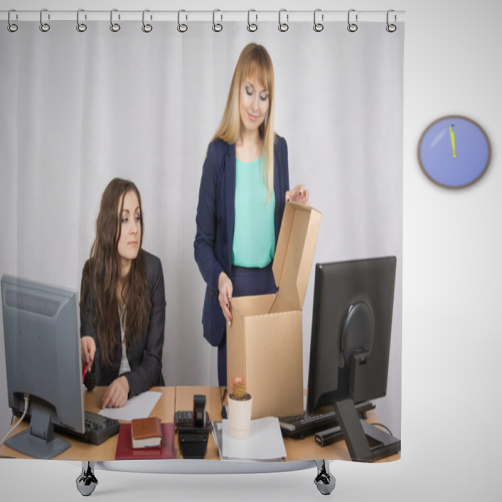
11h59
